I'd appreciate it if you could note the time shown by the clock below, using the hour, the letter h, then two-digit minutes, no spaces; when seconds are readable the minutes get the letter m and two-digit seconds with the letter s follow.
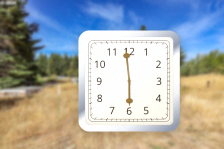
5h59
